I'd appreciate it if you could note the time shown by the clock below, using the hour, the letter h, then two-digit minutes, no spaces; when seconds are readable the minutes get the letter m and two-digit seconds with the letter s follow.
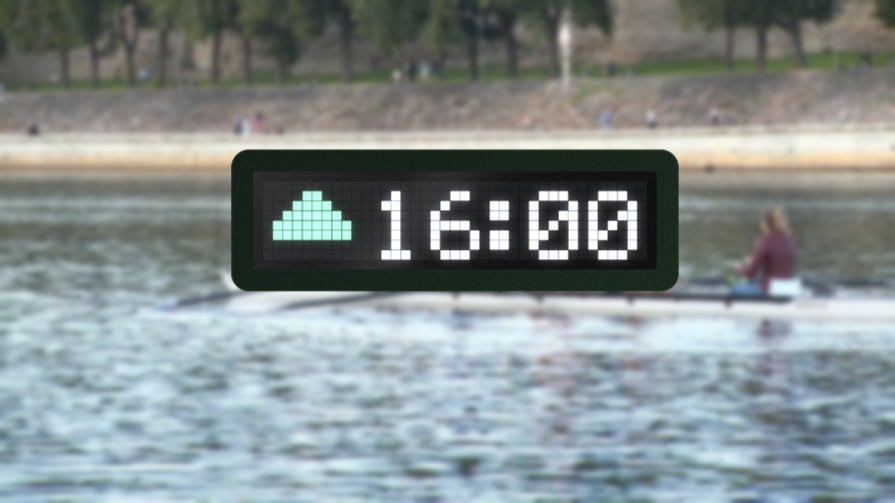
16h00
